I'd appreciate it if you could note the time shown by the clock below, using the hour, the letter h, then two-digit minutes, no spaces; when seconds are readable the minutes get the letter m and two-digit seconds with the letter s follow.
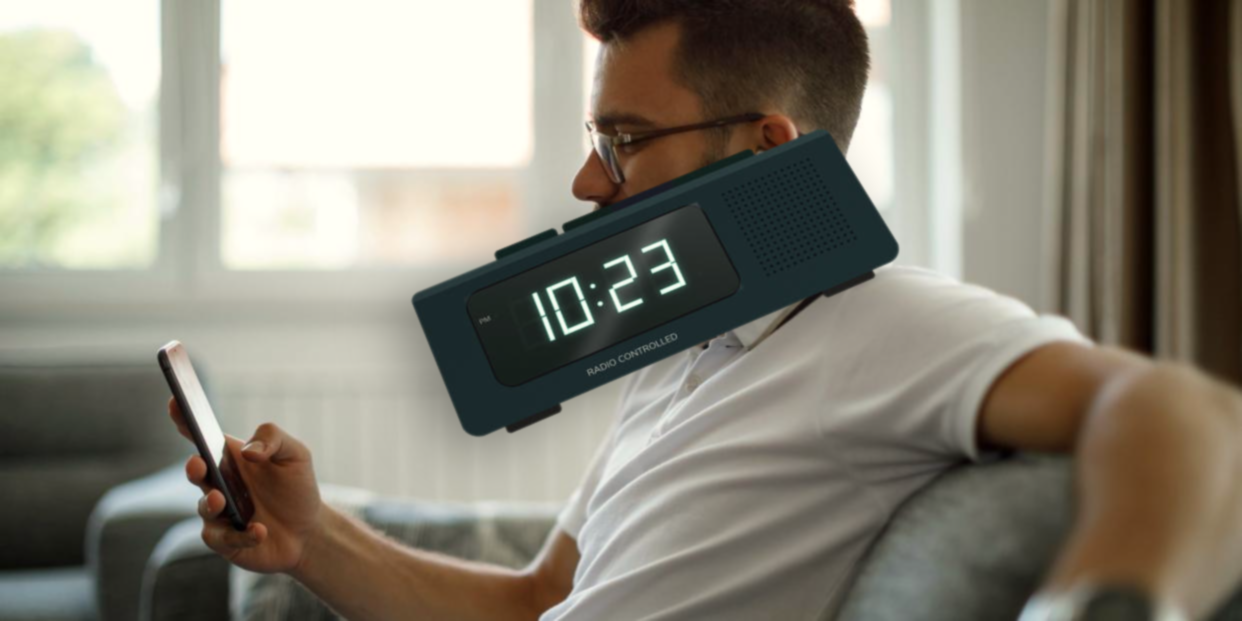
10h23
